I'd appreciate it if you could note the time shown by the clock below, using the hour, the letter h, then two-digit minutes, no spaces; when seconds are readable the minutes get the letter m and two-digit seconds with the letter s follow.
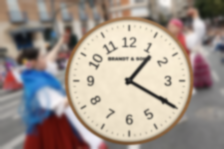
1h20
